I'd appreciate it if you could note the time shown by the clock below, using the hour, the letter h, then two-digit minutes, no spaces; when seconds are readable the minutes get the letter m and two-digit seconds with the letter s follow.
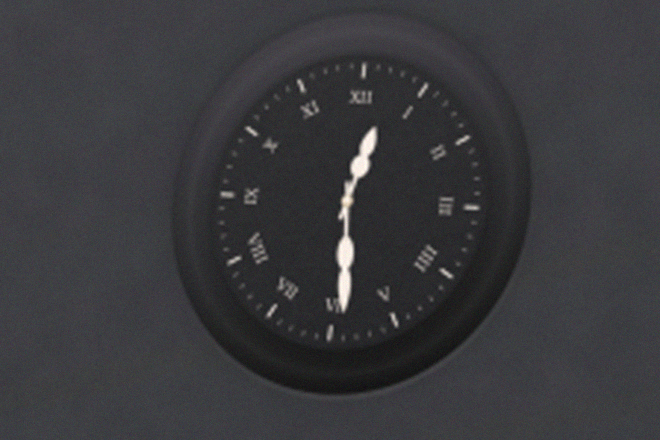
12h29
